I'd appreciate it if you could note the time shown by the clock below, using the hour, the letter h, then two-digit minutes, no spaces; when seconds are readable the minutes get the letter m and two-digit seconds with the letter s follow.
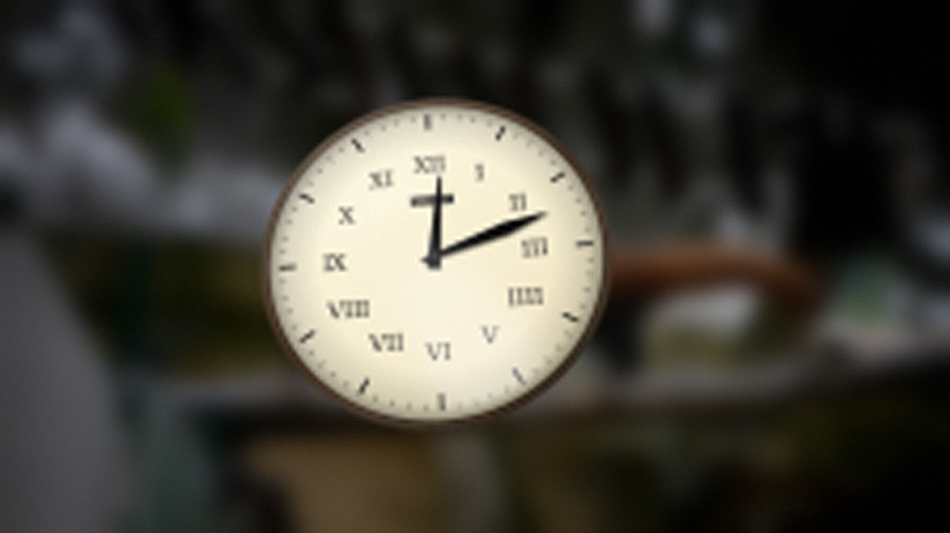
12h12
